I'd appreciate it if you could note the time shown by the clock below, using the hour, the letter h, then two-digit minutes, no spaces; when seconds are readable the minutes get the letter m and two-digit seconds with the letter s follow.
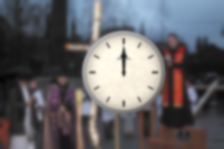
12h00
